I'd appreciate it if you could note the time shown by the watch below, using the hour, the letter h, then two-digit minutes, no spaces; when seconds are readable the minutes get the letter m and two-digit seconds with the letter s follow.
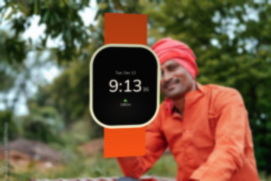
9h13
